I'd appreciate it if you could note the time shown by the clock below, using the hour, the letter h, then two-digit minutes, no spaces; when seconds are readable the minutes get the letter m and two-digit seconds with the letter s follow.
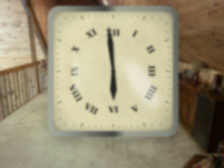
5h59
